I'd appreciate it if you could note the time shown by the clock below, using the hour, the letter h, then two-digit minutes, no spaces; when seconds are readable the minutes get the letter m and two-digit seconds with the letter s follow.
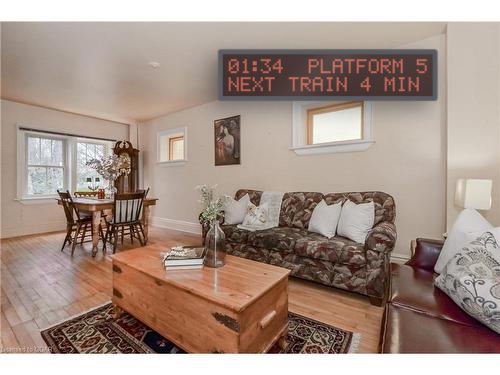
1h34
